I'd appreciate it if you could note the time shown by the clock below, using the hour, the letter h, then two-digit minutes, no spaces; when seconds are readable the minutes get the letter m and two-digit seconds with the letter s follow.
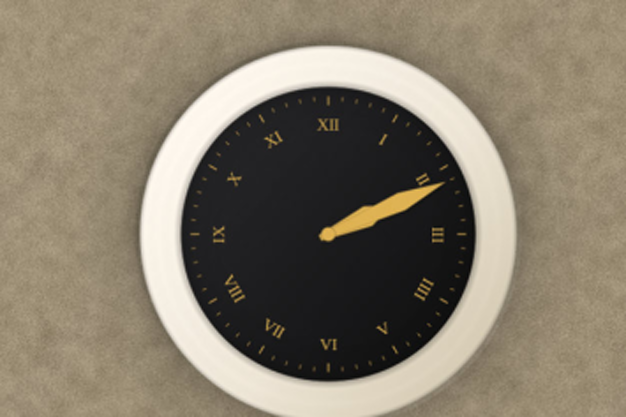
2h11
